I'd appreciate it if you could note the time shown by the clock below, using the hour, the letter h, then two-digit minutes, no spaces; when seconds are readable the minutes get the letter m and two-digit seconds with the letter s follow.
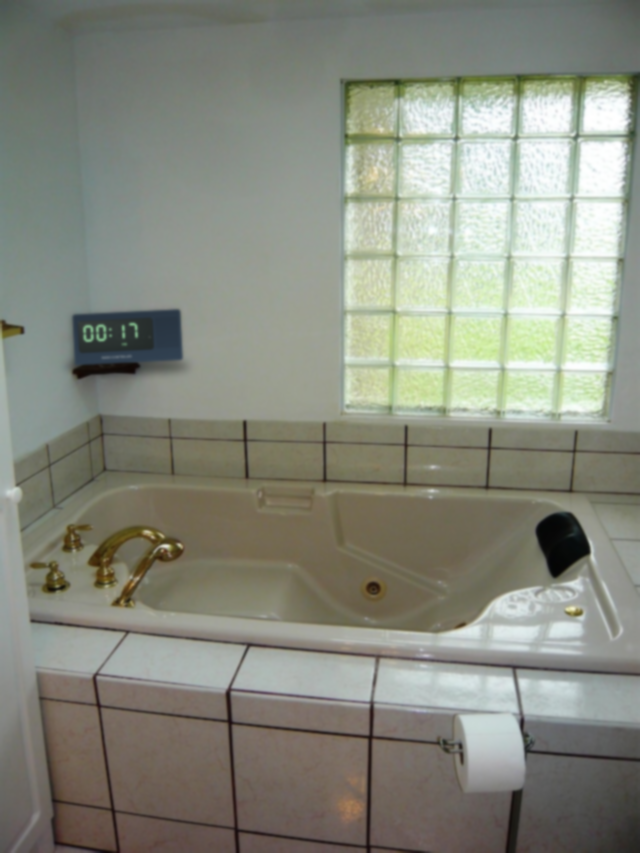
0h17
